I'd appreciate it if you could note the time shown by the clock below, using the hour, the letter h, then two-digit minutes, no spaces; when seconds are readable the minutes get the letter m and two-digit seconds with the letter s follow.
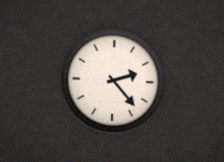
2h23
